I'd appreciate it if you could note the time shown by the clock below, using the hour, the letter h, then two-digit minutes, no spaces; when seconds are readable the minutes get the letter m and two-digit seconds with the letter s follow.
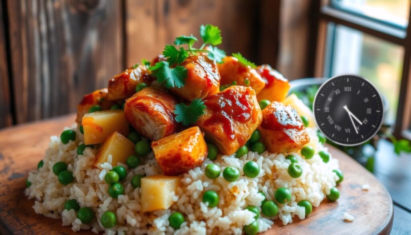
4h26
